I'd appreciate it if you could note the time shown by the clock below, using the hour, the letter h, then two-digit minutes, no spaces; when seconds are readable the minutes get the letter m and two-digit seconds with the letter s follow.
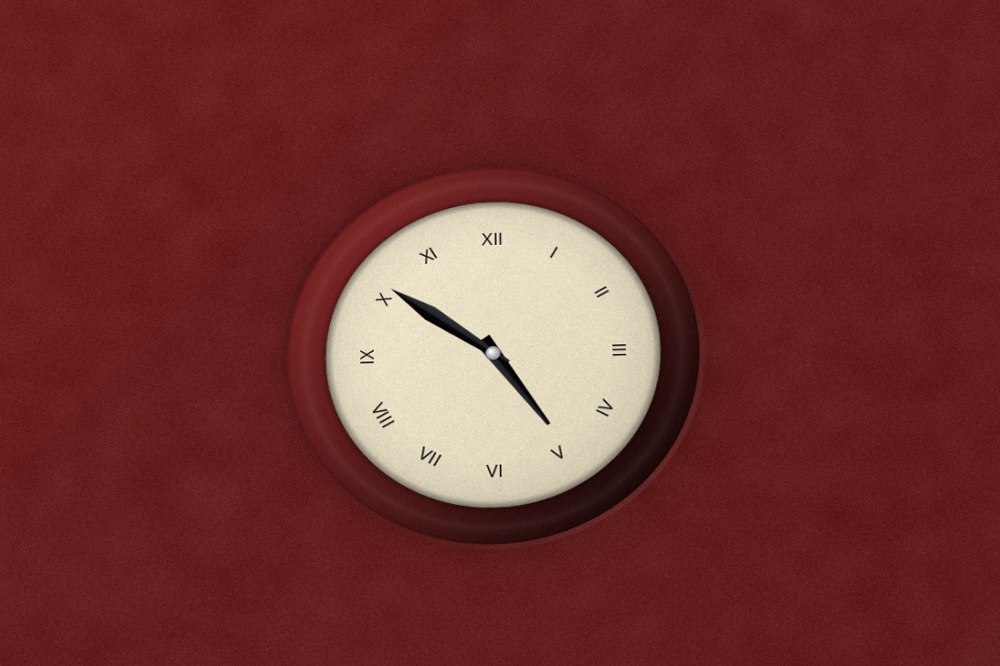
4h51
